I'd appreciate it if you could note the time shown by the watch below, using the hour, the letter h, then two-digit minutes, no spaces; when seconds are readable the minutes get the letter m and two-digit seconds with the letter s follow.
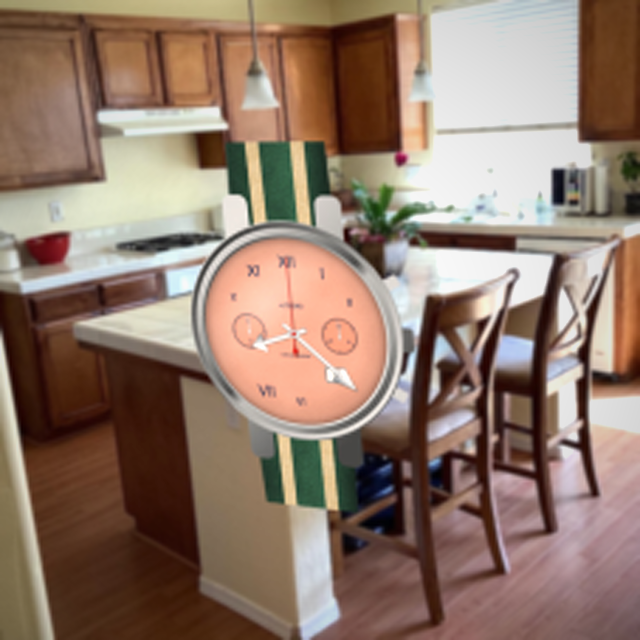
8h22
